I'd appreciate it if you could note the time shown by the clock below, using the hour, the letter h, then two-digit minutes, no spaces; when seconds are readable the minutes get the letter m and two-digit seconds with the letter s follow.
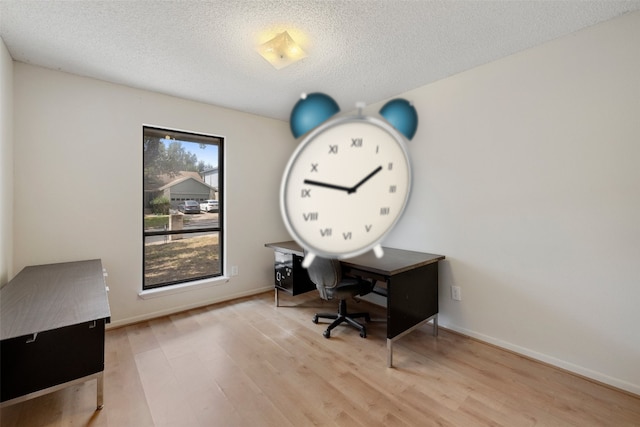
1h47
